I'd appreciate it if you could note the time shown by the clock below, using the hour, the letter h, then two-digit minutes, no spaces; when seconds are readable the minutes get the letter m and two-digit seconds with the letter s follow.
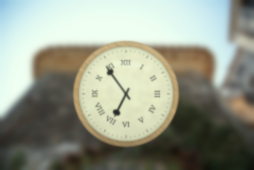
6h54
